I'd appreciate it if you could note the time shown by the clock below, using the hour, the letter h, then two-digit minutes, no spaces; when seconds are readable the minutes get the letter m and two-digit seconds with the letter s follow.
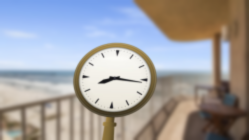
8h16
